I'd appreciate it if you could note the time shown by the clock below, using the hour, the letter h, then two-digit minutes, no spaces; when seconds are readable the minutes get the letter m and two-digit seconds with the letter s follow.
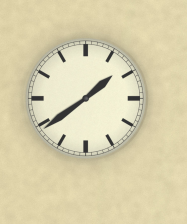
1h39
